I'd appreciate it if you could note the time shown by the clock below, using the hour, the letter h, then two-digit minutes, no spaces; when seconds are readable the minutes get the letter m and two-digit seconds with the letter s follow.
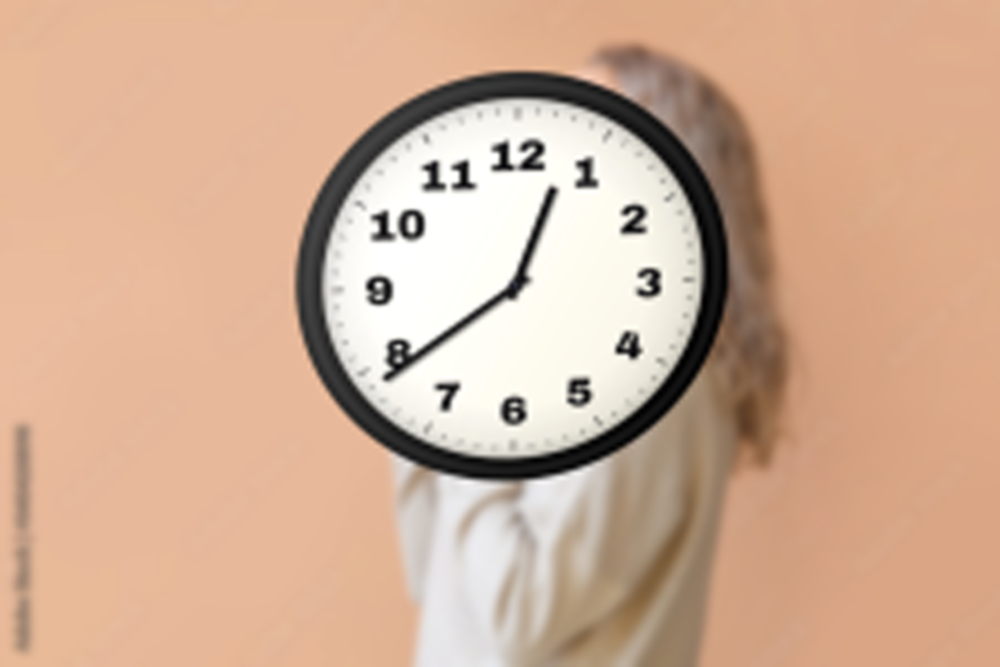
12h39
